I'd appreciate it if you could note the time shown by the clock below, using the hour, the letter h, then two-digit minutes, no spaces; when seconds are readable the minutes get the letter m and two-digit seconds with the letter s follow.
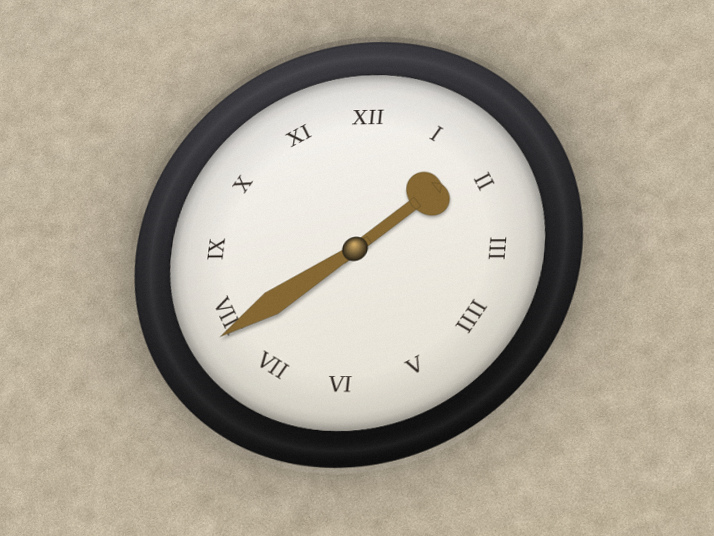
1h39
